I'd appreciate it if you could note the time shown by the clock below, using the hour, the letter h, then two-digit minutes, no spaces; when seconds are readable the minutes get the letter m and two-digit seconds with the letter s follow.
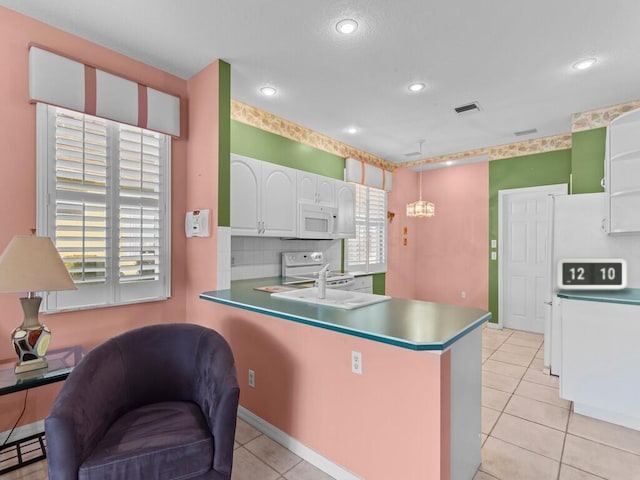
12h10
